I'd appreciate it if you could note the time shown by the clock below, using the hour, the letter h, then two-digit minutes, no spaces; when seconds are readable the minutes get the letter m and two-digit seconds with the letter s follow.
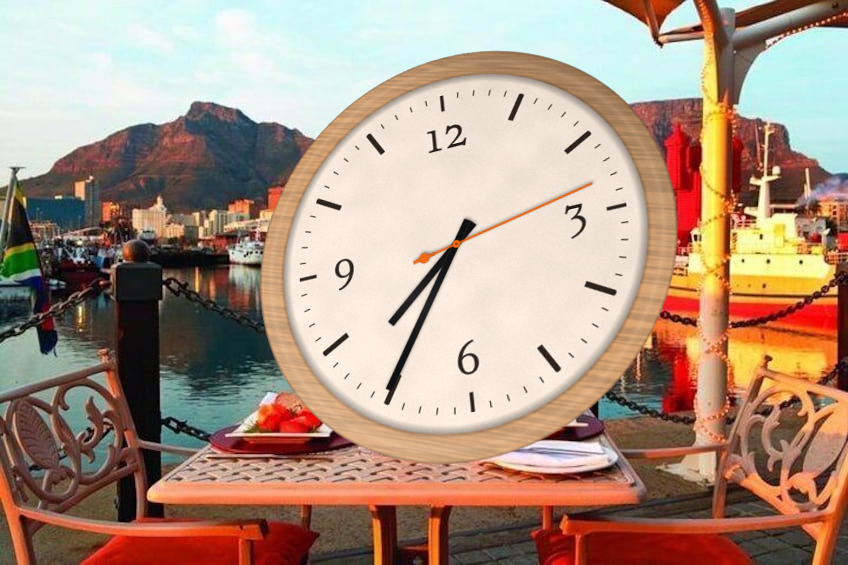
7h35m13s
